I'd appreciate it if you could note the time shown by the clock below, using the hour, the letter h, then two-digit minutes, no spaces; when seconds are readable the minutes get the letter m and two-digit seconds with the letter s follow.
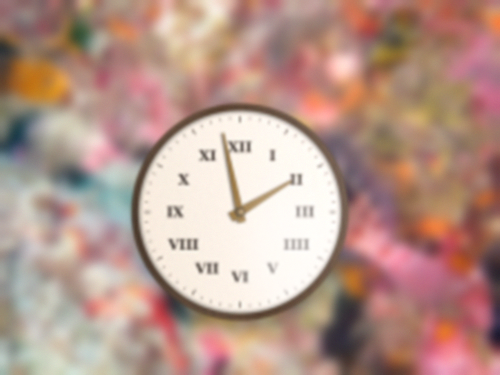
1h58
